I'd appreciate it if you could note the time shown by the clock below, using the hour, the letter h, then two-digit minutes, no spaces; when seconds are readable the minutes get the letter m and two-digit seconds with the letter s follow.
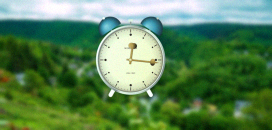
12h16
